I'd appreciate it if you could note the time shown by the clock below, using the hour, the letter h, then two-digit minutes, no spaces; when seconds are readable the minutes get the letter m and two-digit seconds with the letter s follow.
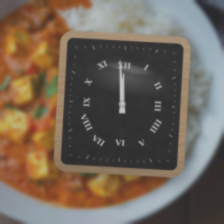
11h59
